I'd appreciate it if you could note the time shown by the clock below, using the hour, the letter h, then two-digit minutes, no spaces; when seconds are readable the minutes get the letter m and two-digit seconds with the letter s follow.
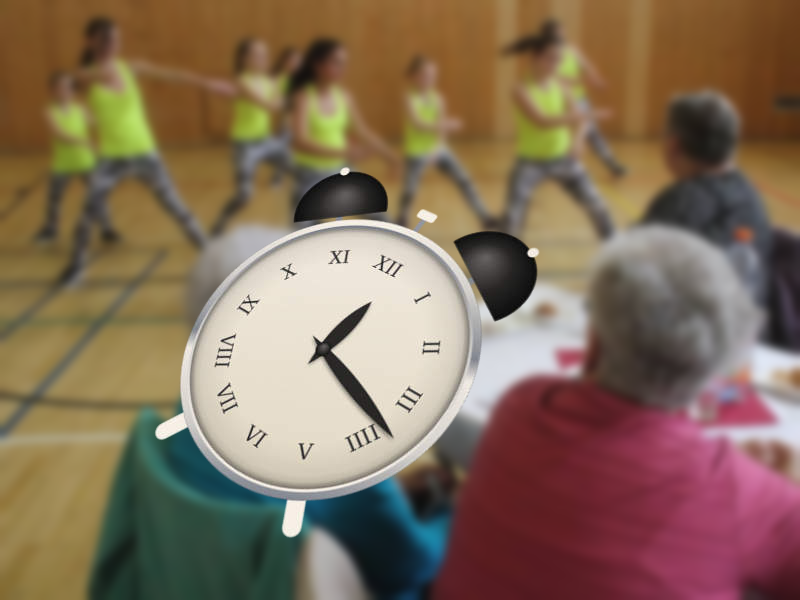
12h18
